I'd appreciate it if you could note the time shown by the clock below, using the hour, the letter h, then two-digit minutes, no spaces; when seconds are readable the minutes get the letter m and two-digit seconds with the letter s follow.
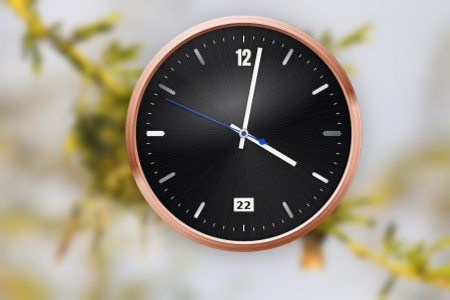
4h01m49s
